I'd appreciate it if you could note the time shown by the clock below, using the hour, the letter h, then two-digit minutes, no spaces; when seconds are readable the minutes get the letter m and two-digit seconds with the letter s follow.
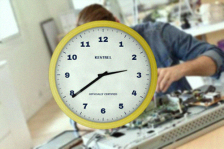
2h39
